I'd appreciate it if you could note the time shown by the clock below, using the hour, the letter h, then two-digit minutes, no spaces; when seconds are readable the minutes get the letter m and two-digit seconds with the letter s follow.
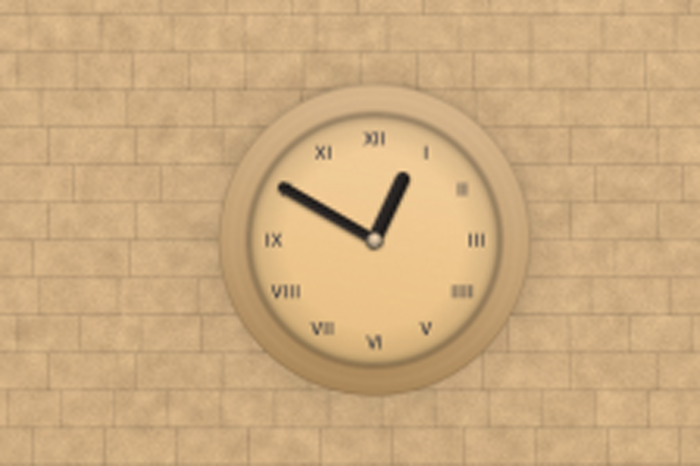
12h50
